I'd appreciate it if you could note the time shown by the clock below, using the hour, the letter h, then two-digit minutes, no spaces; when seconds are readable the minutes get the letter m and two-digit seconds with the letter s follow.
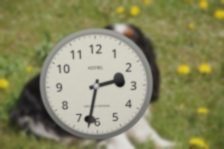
2h32
